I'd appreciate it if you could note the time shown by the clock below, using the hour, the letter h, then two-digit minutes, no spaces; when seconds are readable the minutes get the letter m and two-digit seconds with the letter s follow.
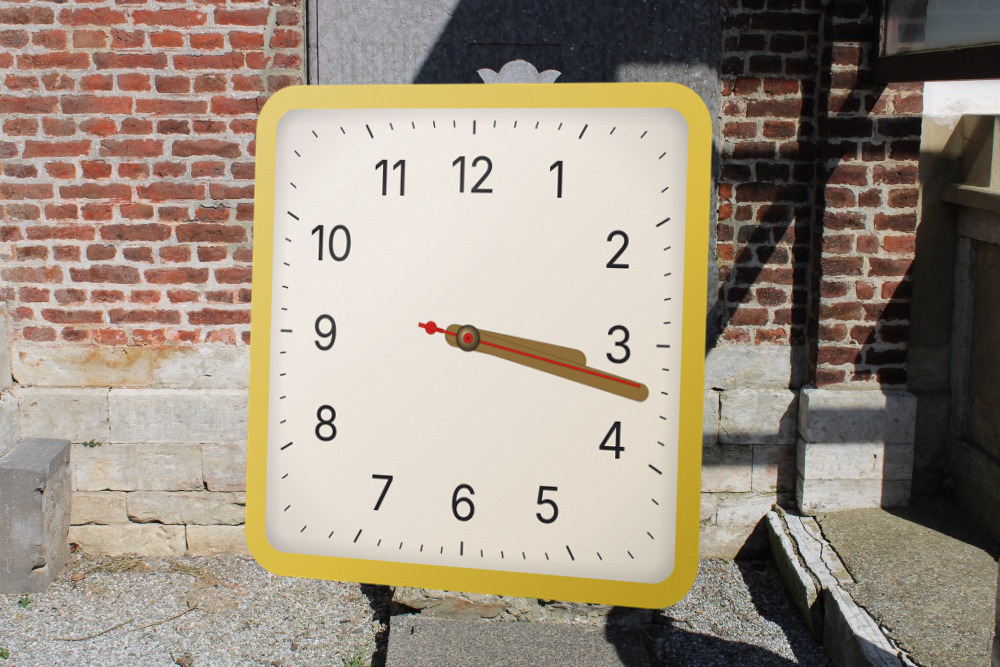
3h17m17s
